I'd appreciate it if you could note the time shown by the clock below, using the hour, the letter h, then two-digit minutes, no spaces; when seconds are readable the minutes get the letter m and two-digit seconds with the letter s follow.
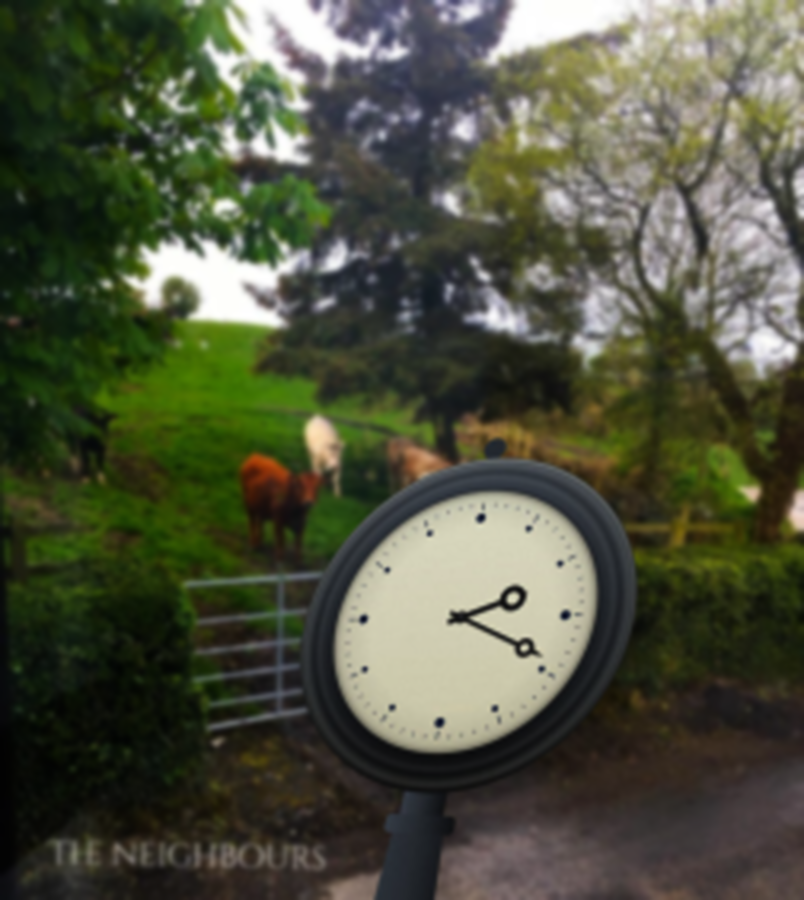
2h19
